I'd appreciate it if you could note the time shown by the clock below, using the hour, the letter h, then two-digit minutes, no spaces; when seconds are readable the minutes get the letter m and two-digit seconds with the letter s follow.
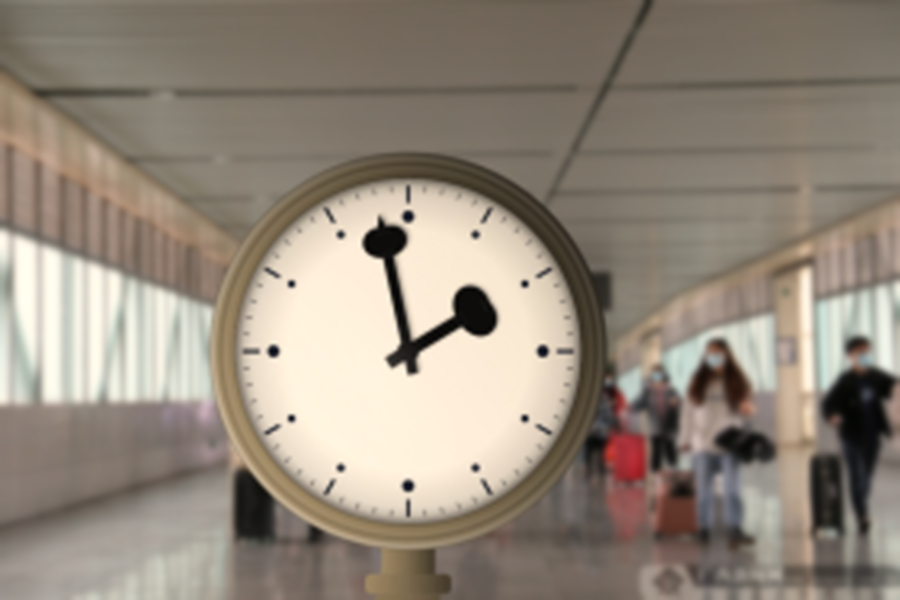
1h58
